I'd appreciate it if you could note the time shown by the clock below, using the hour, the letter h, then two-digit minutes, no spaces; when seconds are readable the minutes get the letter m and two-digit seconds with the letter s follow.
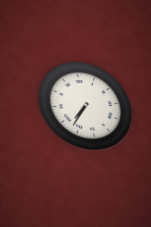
7h37
